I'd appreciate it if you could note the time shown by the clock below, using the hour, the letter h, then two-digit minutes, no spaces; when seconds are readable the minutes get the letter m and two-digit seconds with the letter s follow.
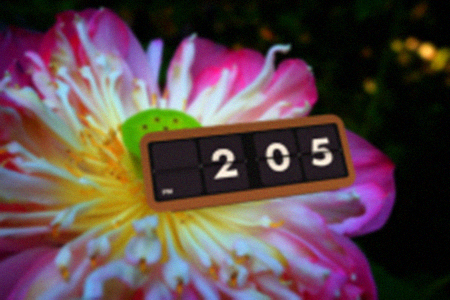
2h05
